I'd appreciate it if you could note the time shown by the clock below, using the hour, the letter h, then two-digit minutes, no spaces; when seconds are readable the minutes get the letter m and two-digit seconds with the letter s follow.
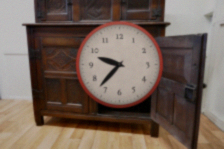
9h37
